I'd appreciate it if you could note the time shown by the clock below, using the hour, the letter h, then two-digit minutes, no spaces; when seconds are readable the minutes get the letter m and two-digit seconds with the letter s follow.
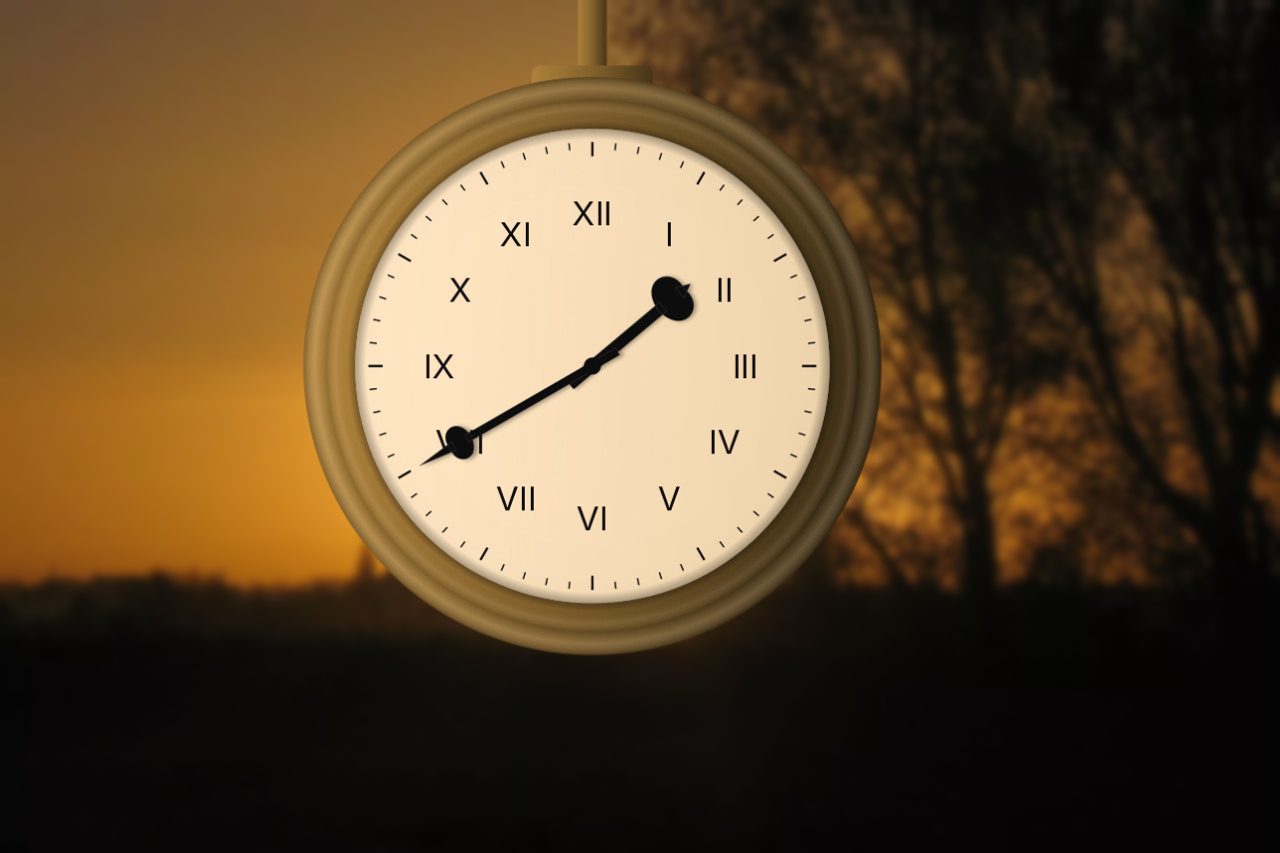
1h40
